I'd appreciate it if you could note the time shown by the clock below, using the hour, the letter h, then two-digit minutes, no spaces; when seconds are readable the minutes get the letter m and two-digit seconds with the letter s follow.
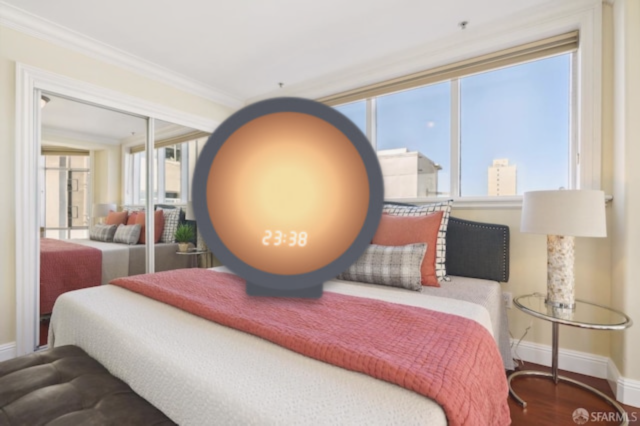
23h38
